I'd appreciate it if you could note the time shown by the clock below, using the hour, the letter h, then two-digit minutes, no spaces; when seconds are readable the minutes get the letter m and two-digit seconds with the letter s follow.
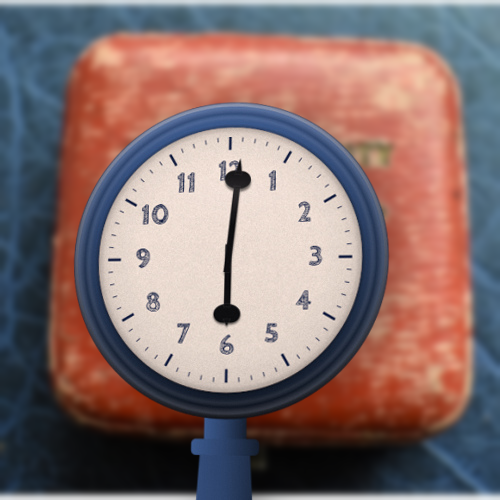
6h01
